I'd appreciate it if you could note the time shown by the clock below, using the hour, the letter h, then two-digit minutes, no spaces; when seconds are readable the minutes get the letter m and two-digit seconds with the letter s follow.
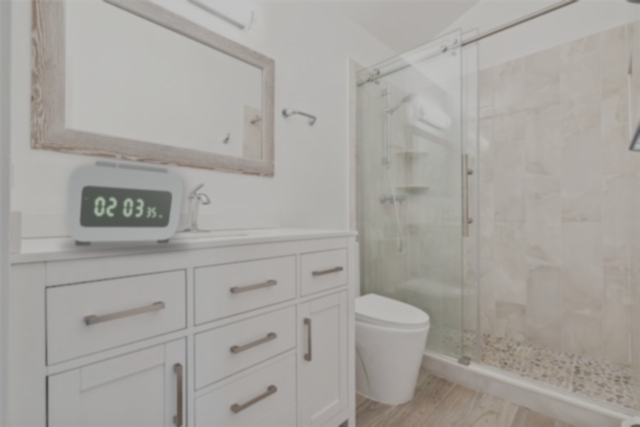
2h03
